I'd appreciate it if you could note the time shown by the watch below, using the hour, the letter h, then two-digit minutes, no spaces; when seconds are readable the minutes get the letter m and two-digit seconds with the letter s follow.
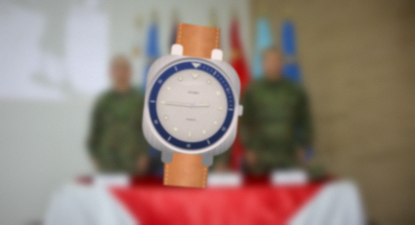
2h45
